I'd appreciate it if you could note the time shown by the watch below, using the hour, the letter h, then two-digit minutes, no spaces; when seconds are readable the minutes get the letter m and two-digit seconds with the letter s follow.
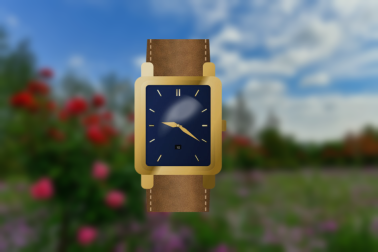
9h21
